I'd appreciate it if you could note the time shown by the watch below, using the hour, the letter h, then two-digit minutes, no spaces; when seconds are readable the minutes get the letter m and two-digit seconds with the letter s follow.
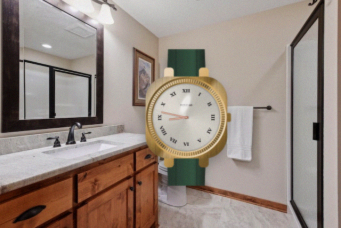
8h47
